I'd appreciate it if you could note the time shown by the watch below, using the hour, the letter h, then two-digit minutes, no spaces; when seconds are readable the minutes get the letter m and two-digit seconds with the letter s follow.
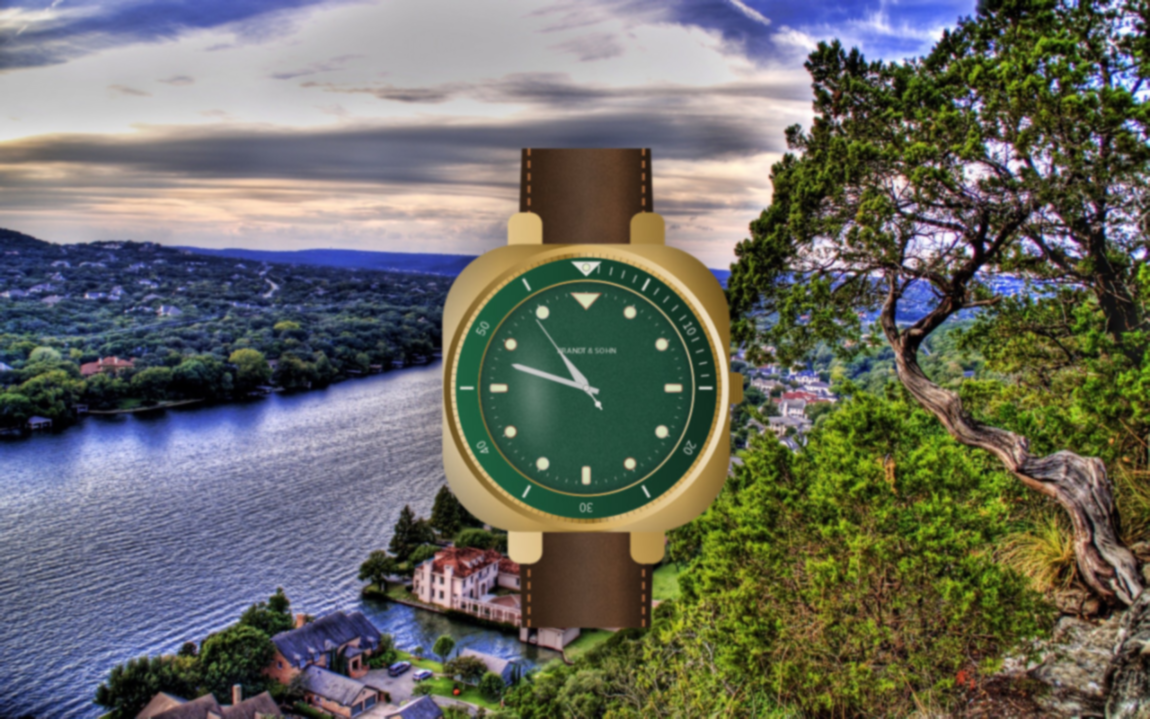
10h47m54s
